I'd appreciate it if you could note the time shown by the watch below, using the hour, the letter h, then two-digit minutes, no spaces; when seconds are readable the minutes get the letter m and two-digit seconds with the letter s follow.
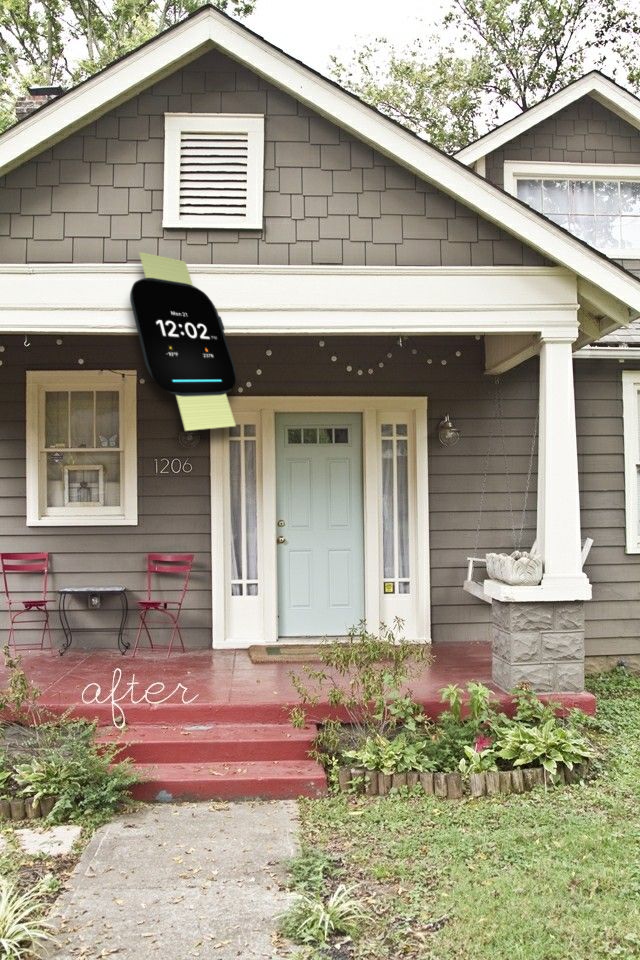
12h02
